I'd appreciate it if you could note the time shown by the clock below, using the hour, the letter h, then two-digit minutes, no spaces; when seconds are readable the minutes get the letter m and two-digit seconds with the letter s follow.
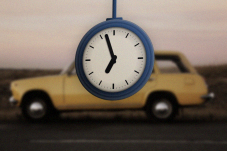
6h57
